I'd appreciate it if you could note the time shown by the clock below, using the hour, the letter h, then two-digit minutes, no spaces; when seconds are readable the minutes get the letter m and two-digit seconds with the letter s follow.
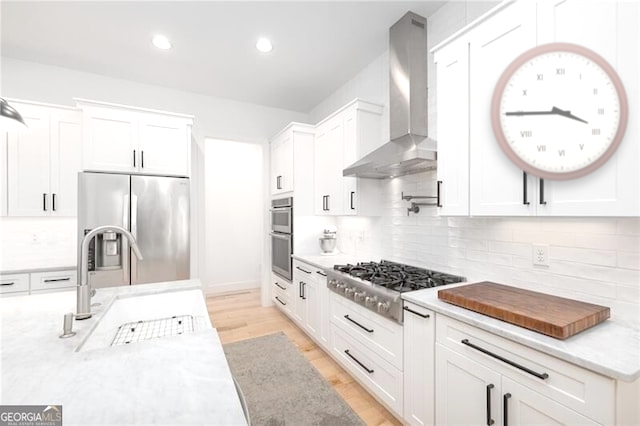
3h45
